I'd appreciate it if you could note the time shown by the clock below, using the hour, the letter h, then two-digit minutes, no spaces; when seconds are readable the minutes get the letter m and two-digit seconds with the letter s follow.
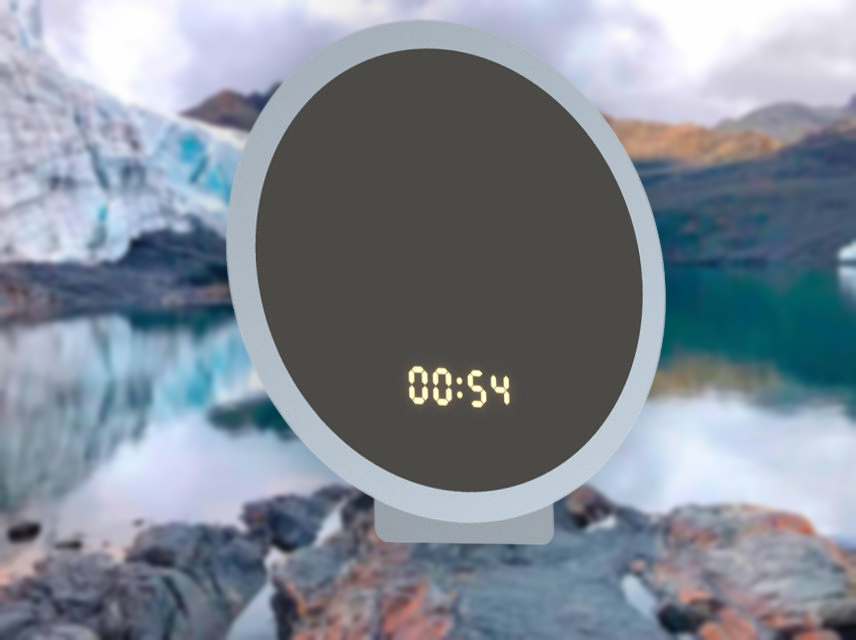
0h54
